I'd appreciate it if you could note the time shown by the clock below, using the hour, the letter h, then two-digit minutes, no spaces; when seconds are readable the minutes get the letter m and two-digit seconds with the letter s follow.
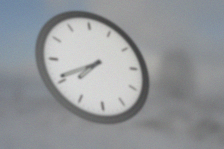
7h41
